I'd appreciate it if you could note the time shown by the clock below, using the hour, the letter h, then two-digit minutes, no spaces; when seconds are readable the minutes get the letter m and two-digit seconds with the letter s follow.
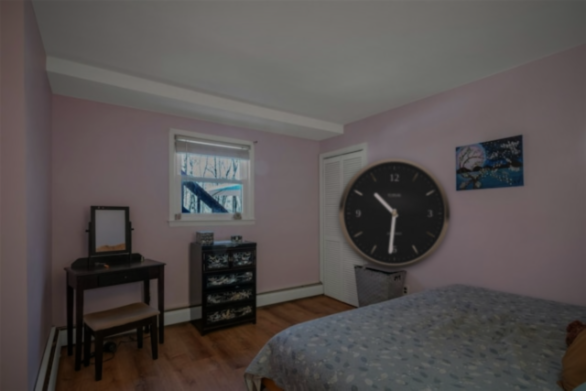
10h31
